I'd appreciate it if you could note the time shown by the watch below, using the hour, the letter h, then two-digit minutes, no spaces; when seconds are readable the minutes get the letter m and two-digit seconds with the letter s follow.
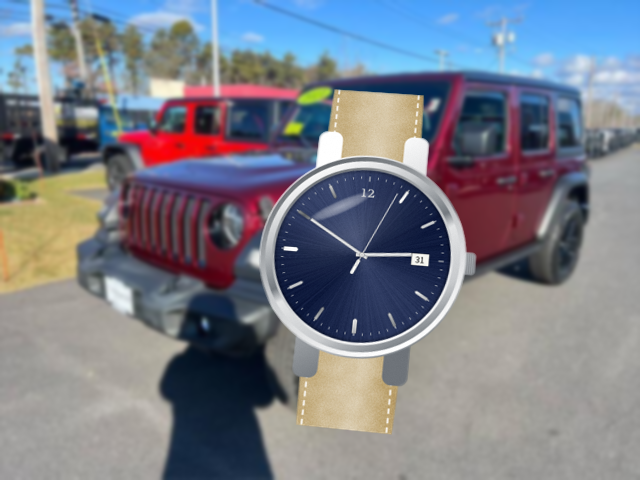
2h50m04s
